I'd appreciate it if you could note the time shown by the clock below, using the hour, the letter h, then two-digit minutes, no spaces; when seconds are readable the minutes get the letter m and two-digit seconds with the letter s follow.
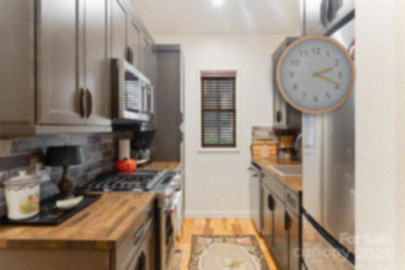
2h19
